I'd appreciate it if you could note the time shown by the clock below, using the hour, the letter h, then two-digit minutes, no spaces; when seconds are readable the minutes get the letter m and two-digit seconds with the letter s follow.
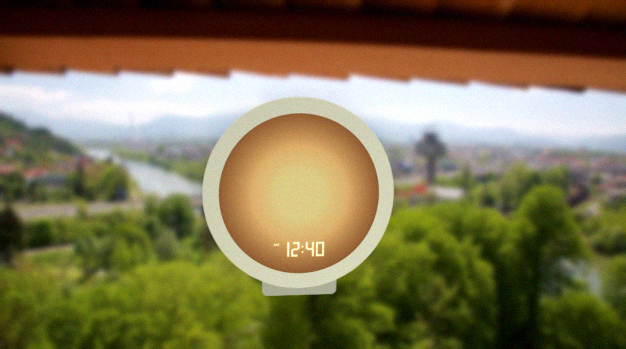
12h40
